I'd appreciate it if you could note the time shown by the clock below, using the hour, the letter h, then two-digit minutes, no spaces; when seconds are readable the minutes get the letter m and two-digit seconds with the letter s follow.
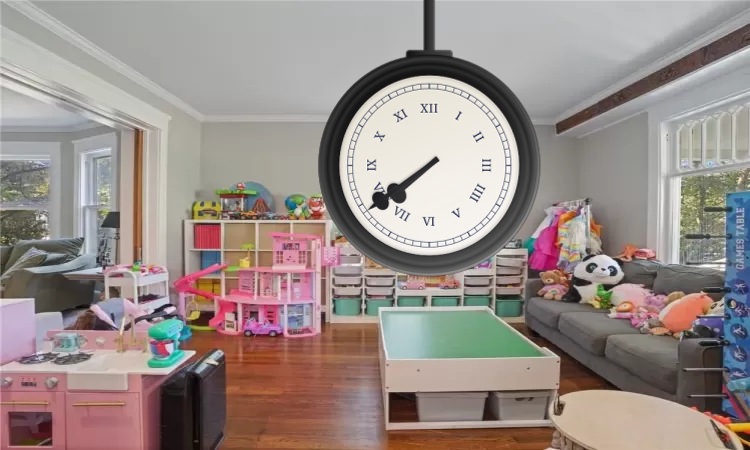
7h39
